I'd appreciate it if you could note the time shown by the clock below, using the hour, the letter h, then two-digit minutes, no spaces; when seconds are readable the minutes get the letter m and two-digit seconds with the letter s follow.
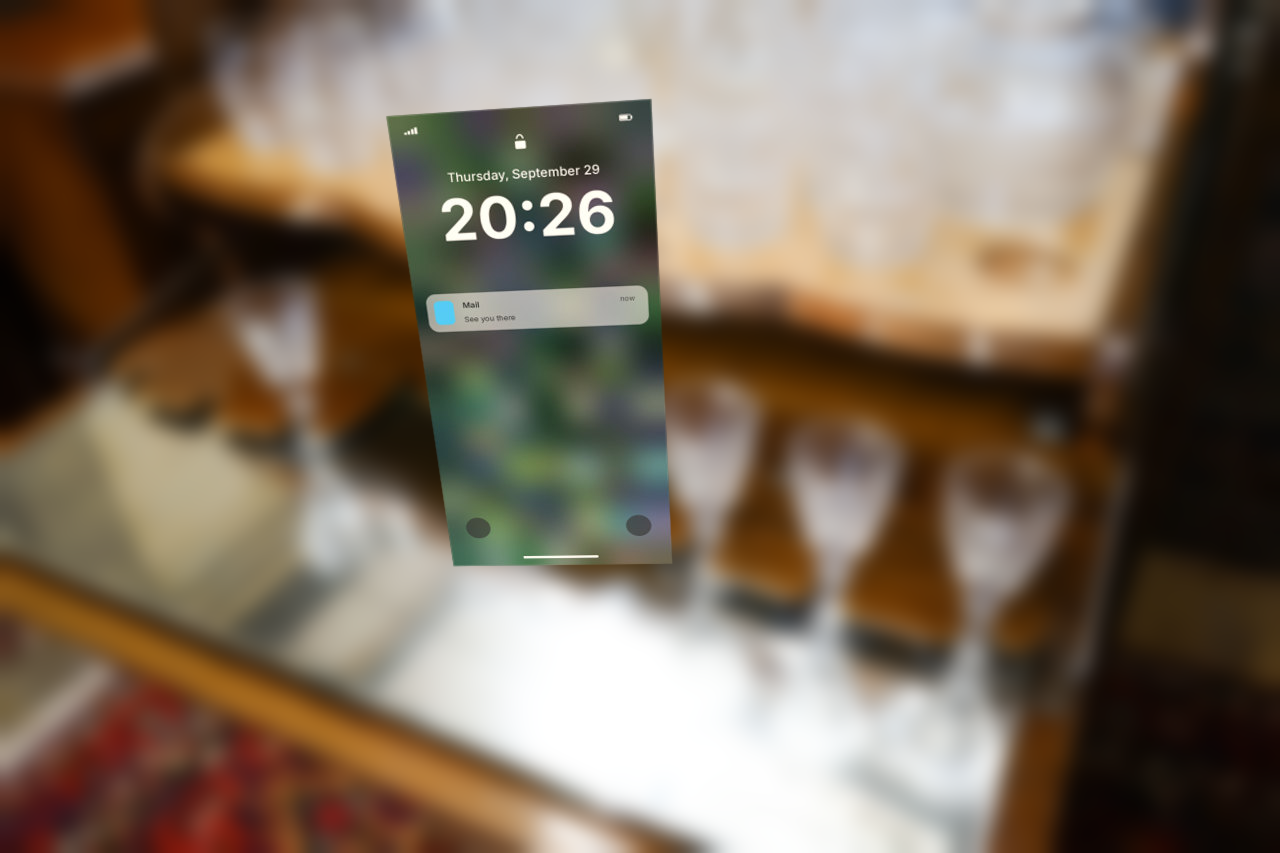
20h26
